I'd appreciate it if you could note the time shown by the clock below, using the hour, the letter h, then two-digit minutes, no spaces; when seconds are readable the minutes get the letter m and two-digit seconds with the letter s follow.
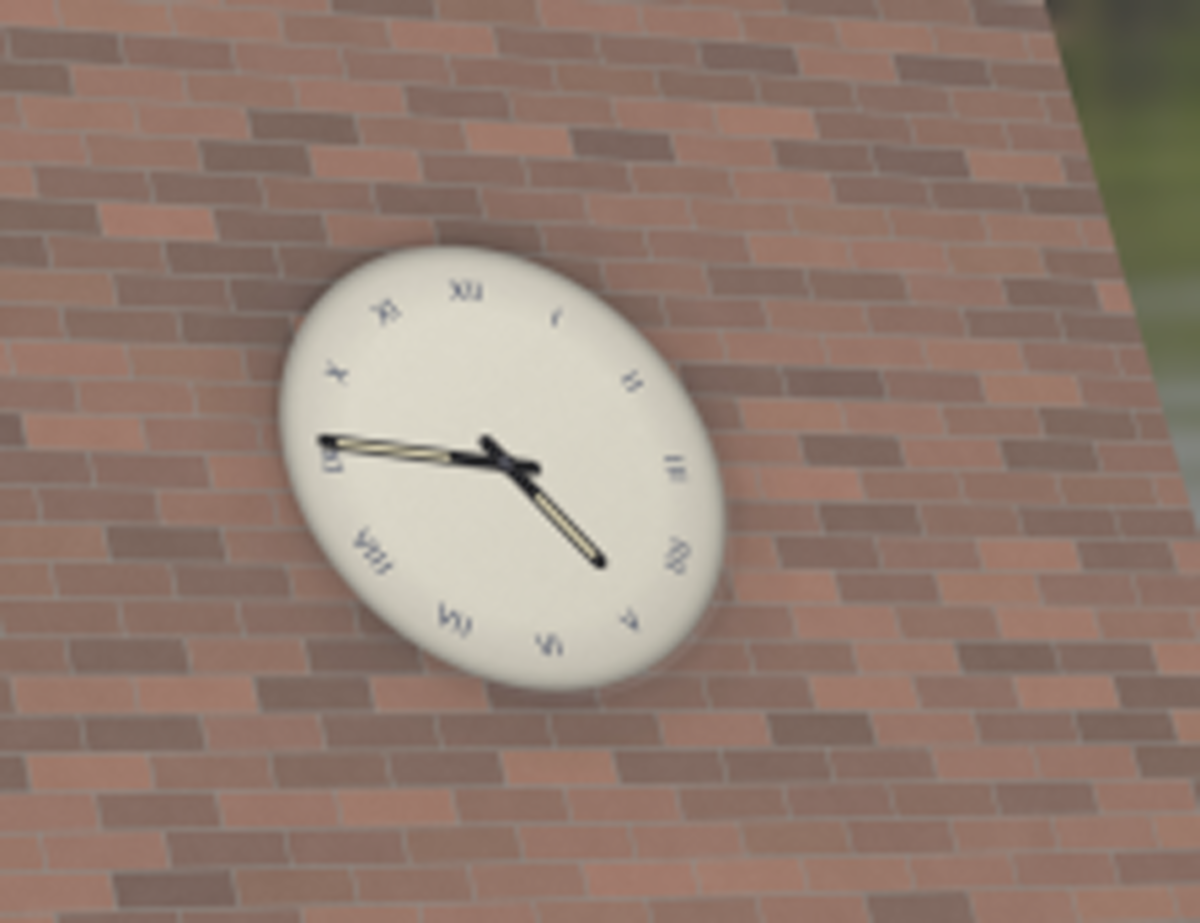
4h46
